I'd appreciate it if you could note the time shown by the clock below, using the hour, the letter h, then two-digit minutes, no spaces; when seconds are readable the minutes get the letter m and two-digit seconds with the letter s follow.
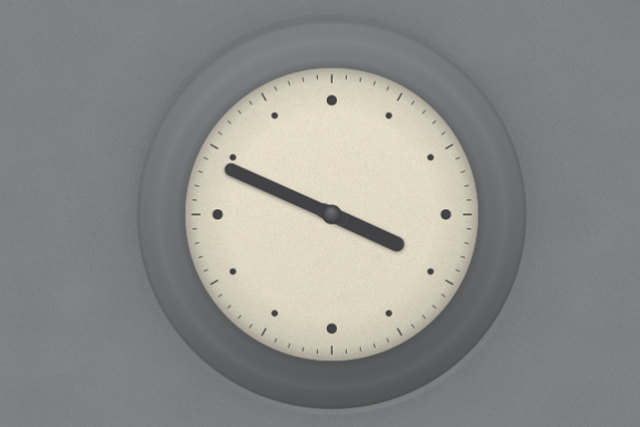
3h49
